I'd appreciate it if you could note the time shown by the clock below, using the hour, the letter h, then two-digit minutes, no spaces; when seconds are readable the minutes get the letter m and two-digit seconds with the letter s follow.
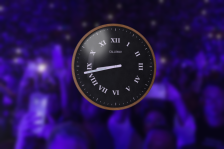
8h43
